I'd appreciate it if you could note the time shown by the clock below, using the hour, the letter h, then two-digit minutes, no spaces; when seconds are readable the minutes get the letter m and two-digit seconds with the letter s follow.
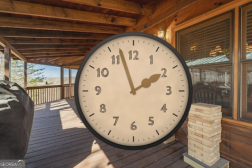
1h57
